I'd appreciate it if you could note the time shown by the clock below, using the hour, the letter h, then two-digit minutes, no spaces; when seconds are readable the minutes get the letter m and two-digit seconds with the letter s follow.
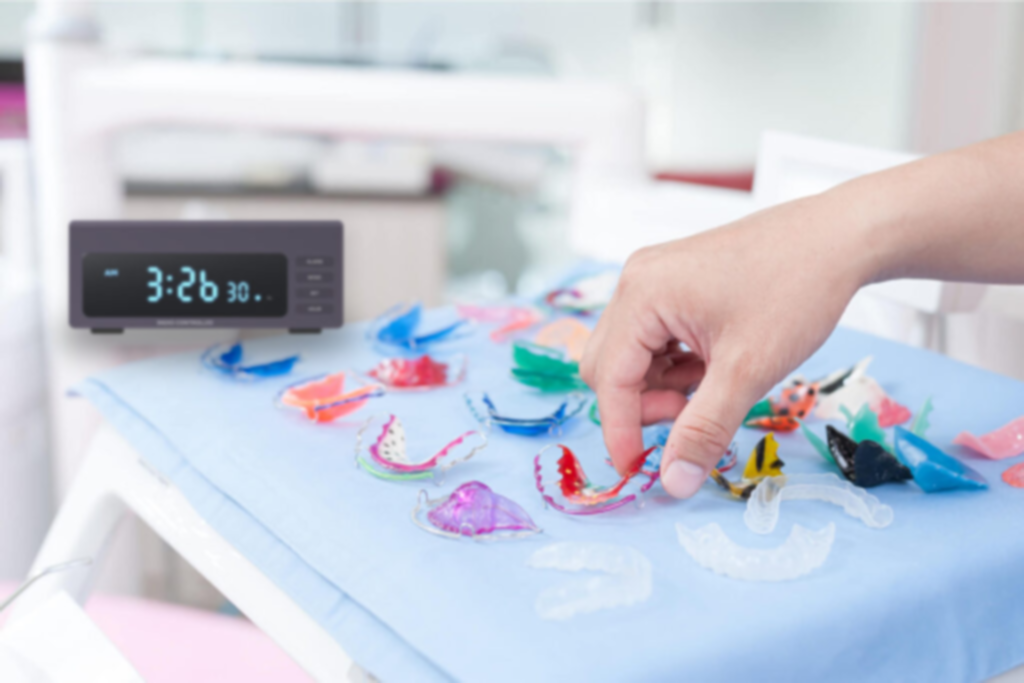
3h26m30s
